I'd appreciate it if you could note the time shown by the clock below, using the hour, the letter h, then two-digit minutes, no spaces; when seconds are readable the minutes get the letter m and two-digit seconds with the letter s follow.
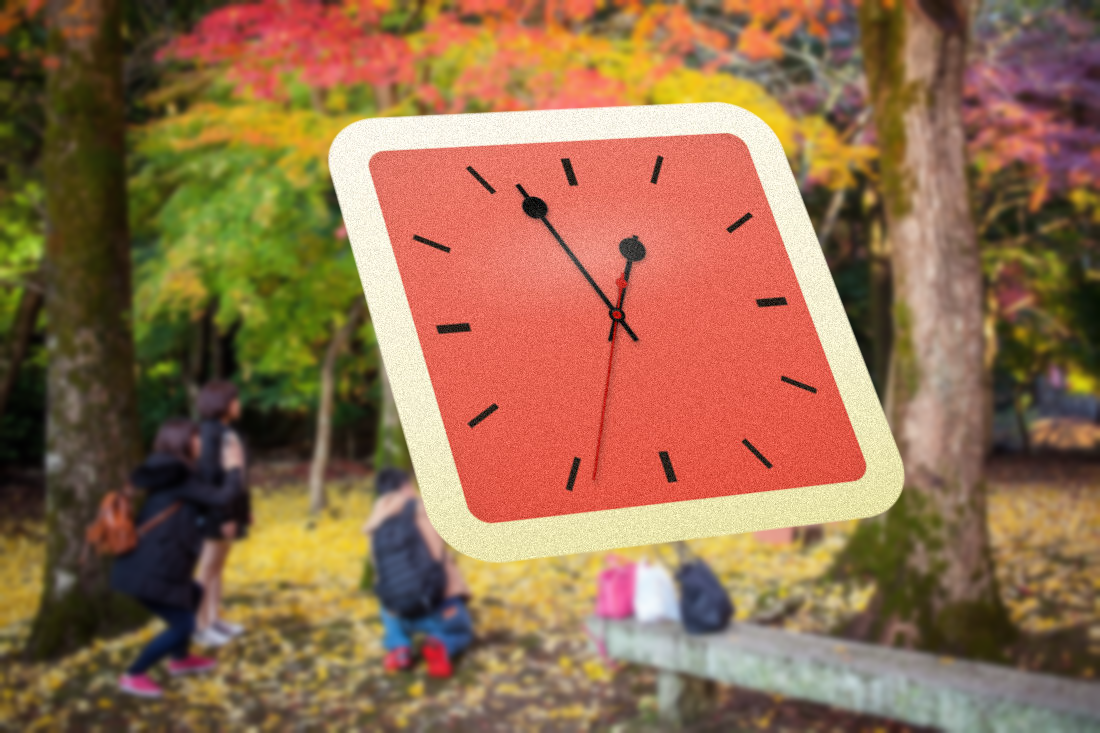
12h56m34s
